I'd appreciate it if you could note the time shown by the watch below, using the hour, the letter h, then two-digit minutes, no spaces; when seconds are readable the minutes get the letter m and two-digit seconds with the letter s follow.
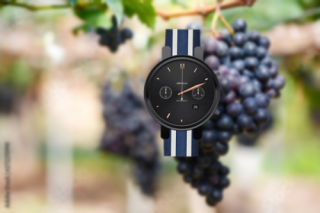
2h11
